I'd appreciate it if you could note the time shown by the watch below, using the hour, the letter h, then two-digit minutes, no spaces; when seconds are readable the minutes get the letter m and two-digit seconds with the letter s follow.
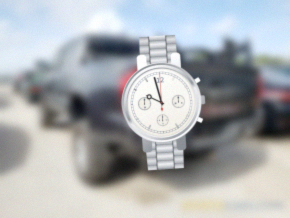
9h58
